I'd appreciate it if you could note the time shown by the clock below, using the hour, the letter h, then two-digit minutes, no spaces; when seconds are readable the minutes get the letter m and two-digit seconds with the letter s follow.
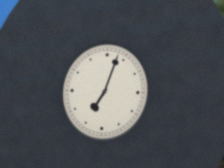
7h03
